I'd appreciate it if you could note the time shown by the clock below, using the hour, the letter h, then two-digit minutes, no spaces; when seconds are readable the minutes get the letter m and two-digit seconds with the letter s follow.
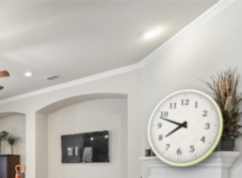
7h48
